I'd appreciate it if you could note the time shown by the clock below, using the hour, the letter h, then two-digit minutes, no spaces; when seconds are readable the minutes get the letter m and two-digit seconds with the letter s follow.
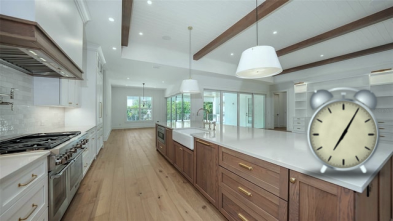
7h05
